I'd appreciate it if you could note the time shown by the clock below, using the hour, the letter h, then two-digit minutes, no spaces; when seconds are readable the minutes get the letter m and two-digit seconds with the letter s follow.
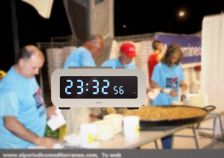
23h32m56s
